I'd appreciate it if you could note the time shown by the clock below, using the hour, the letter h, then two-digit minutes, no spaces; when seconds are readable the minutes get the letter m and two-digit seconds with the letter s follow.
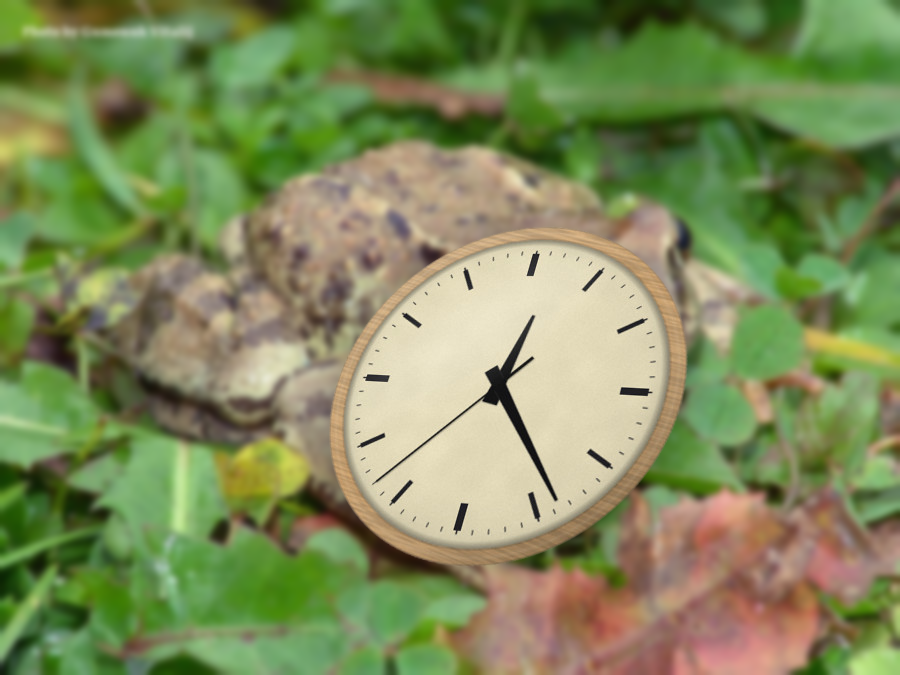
12h23m37s
